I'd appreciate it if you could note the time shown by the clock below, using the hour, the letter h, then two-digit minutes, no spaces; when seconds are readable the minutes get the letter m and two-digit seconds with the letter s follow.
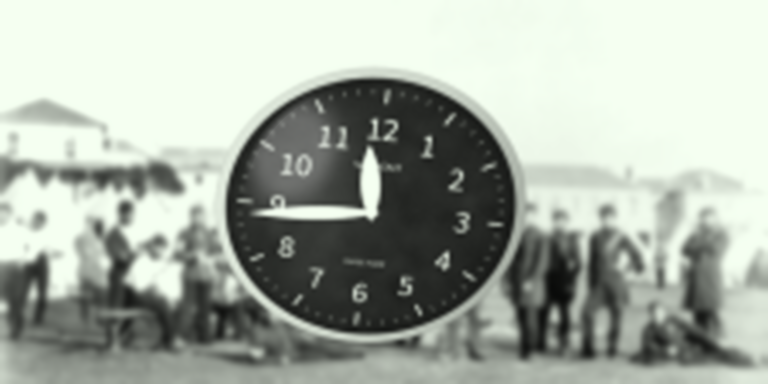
11h44
